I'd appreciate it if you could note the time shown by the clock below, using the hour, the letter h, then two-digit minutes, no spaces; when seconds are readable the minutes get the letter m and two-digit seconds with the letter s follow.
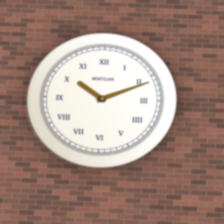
10h11
